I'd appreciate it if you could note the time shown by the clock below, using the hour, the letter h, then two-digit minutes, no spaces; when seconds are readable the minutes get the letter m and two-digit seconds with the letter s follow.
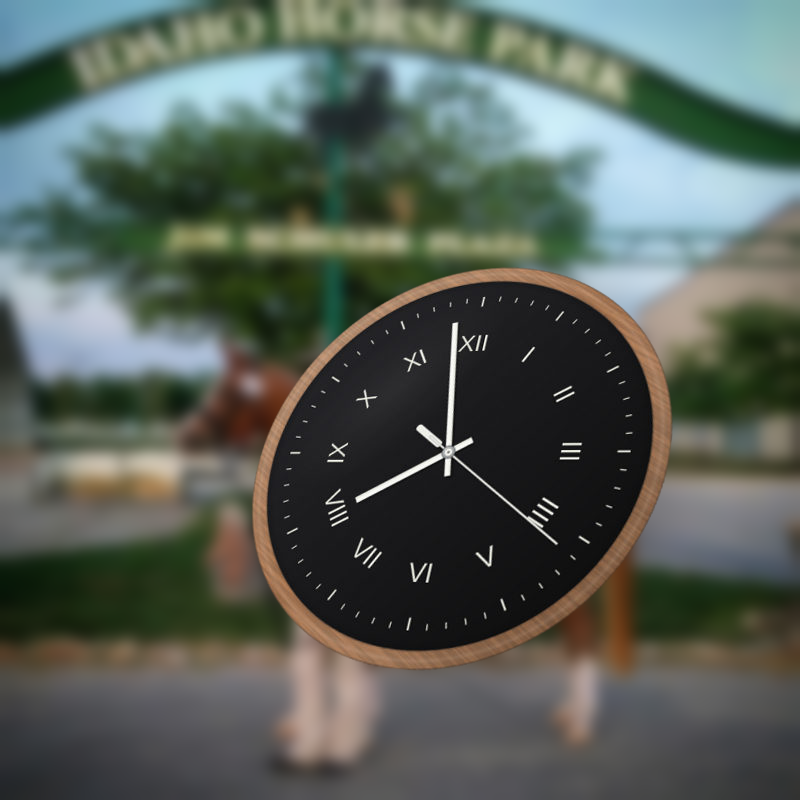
7h58m21s
